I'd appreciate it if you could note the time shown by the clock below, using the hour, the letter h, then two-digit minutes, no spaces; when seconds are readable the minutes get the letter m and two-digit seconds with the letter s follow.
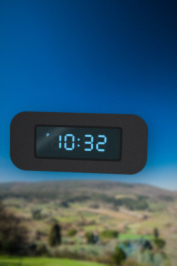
10h32
